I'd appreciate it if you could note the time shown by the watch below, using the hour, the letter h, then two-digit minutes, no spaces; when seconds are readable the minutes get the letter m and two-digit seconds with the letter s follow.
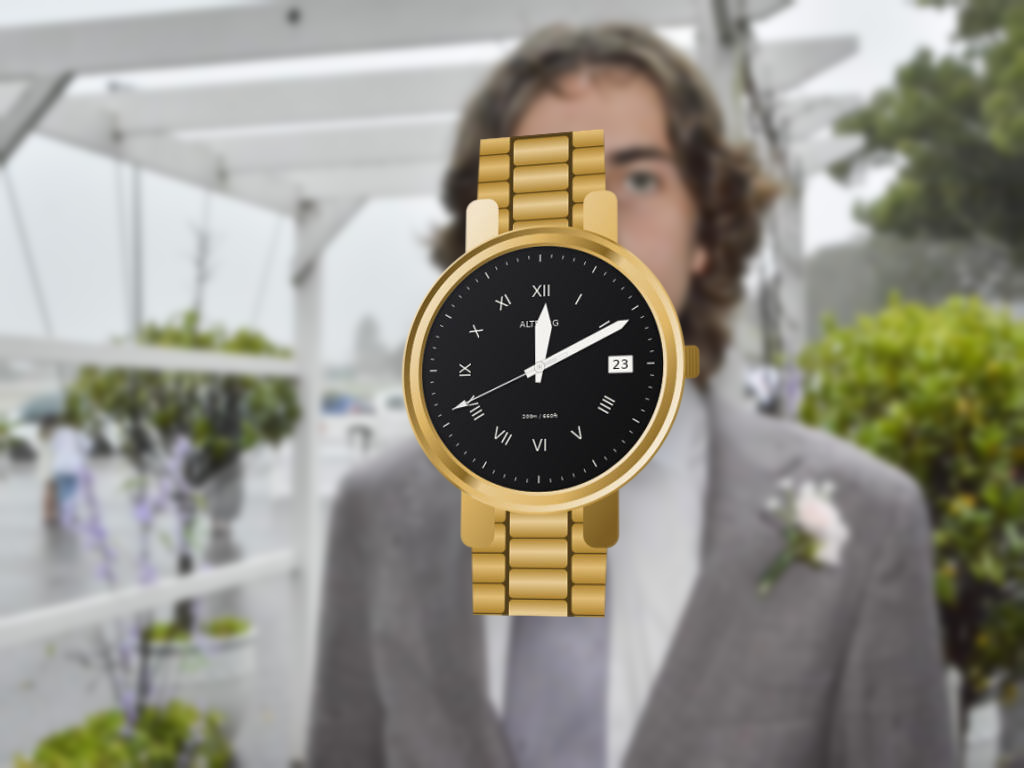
12h10m41s
